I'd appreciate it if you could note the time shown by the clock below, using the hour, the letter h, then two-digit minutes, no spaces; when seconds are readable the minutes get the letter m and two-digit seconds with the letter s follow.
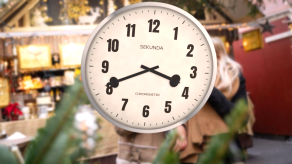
3h41
